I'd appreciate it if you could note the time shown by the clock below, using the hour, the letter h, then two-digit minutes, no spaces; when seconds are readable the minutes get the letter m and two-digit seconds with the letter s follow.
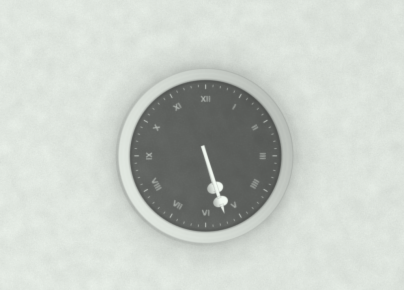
5h27
